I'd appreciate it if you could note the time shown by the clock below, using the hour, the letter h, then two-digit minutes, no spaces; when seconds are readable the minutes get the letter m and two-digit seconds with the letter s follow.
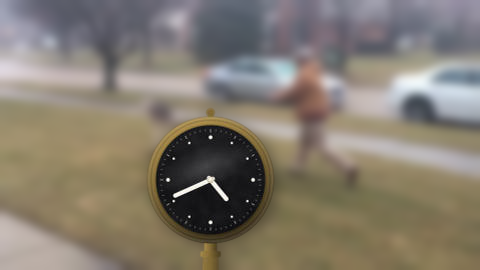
4h41
